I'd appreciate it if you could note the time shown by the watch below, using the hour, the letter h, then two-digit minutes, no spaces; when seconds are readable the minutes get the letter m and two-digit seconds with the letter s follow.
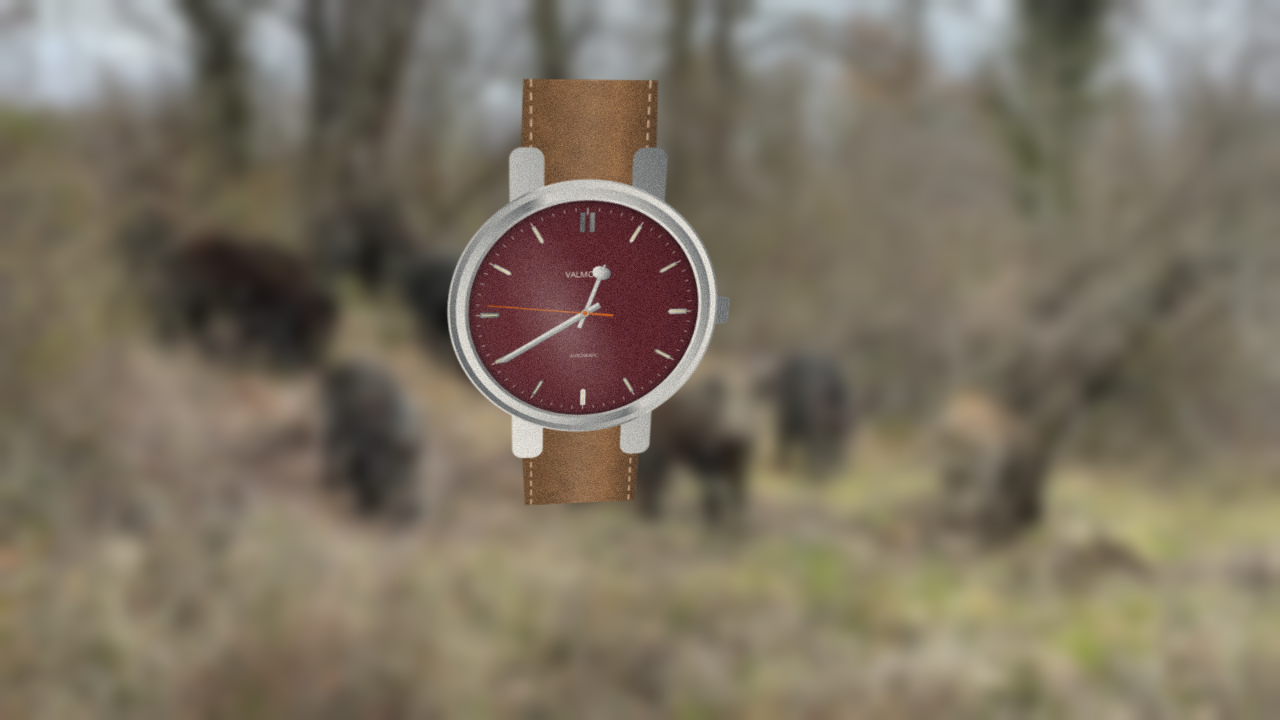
12h39m46s
